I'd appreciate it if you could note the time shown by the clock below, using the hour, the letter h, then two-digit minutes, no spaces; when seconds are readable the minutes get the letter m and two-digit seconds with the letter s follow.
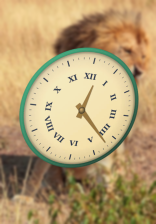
12h22
